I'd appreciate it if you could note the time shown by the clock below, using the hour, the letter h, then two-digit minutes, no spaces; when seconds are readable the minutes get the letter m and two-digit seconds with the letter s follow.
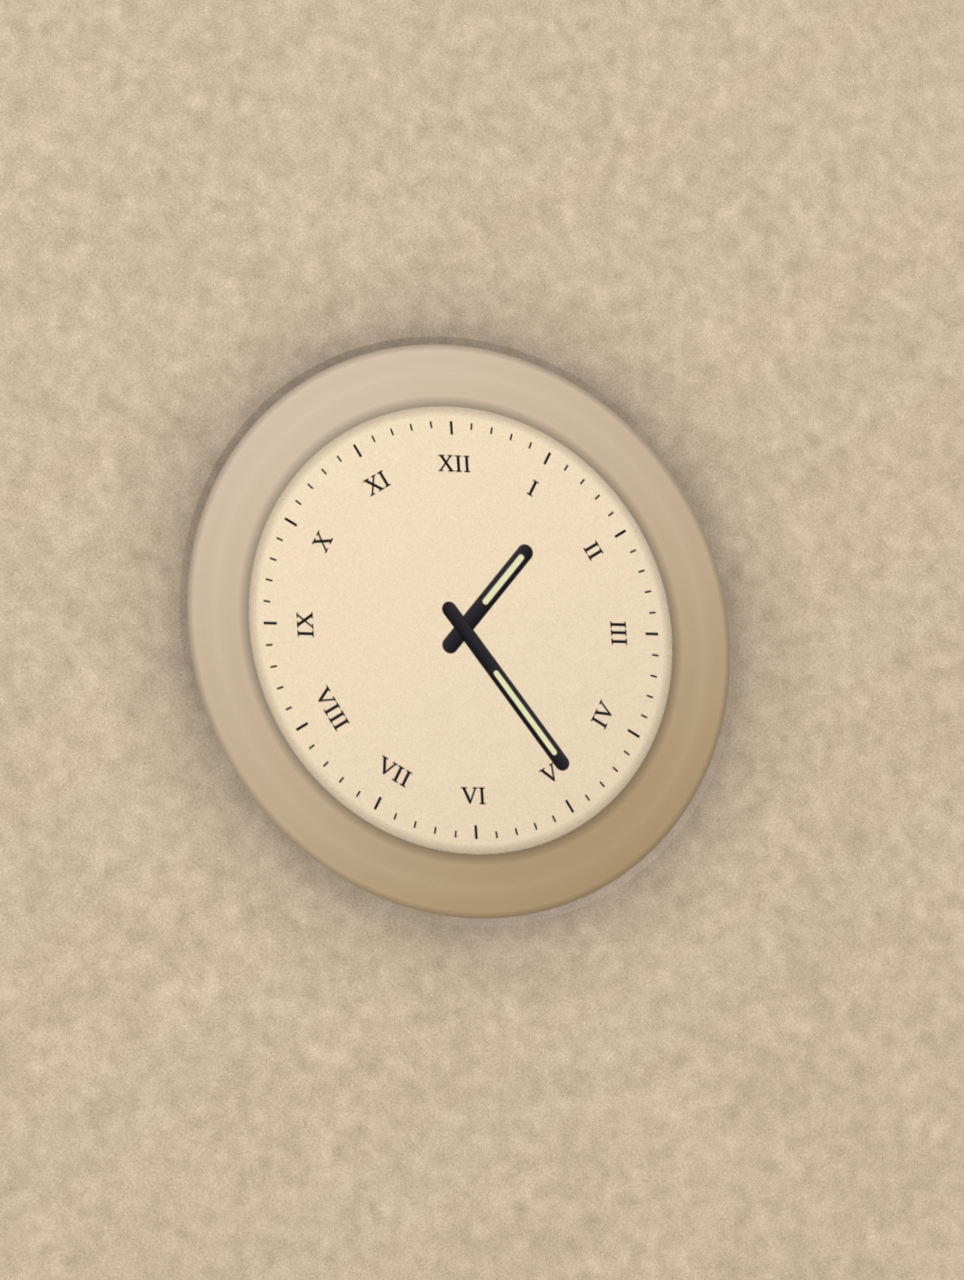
1h24
